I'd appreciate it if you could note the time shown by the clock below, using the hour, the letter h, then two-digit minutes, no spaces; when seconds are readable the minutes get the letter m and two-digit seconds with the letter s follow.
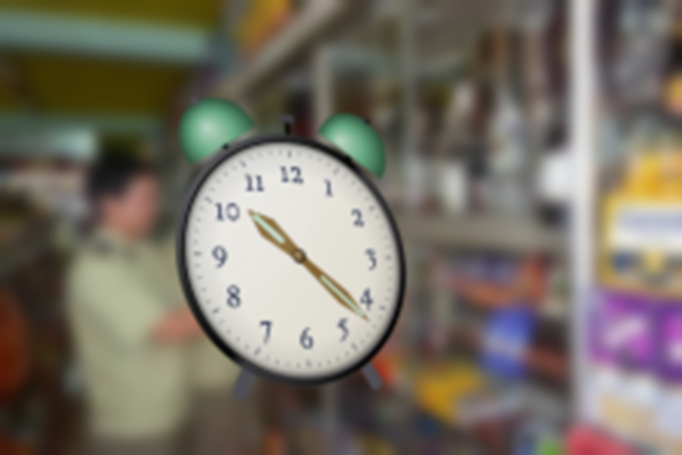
10h22
